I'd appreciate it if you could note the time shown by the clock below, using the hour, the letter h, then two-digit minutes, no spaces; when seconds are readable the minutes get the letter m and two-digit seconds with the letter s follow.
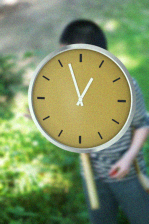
12h57
